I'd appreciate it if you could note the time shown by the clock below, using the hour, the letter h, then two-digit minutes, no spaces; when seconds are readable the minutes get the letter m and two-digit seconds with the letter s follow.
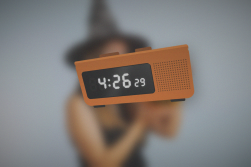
4h26m29s
